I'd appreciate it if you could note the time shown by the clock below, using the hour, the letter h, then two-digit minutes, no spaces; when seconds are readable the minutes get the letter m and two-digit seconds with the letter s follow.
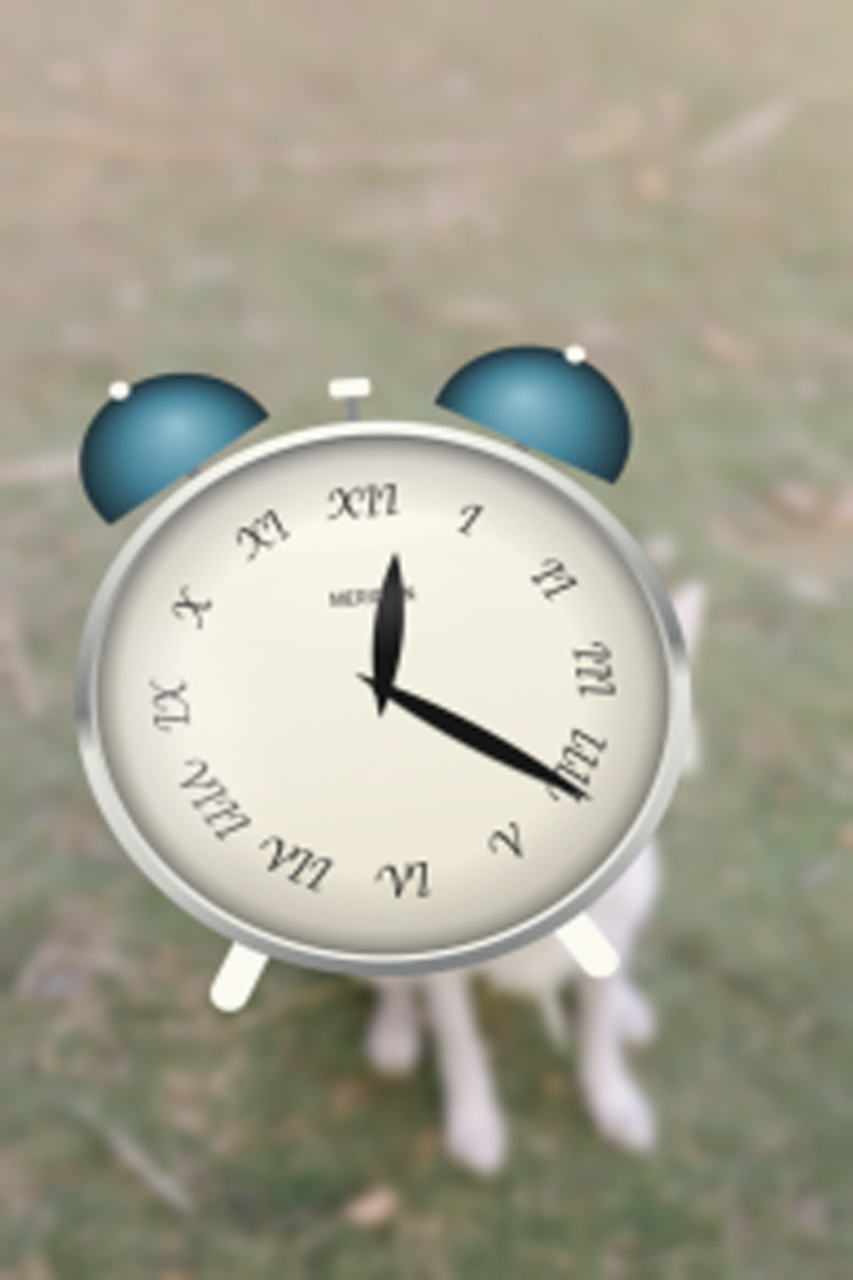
12h21
